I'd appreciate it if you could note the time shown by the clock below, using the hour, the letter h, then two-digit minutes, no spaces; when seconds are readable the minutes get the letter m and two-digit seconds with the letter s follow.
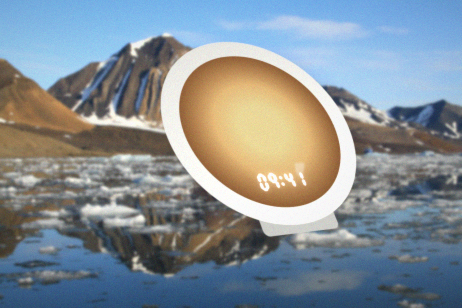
9h41
